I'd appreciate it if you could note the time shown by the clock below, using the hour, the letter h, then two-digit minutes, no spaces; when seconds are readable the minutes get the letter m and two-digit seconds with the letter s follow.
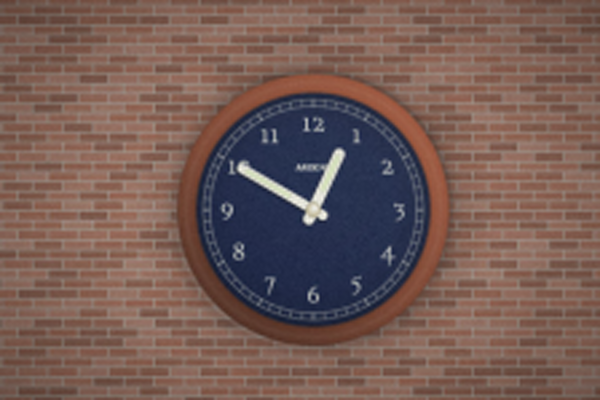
12h50
